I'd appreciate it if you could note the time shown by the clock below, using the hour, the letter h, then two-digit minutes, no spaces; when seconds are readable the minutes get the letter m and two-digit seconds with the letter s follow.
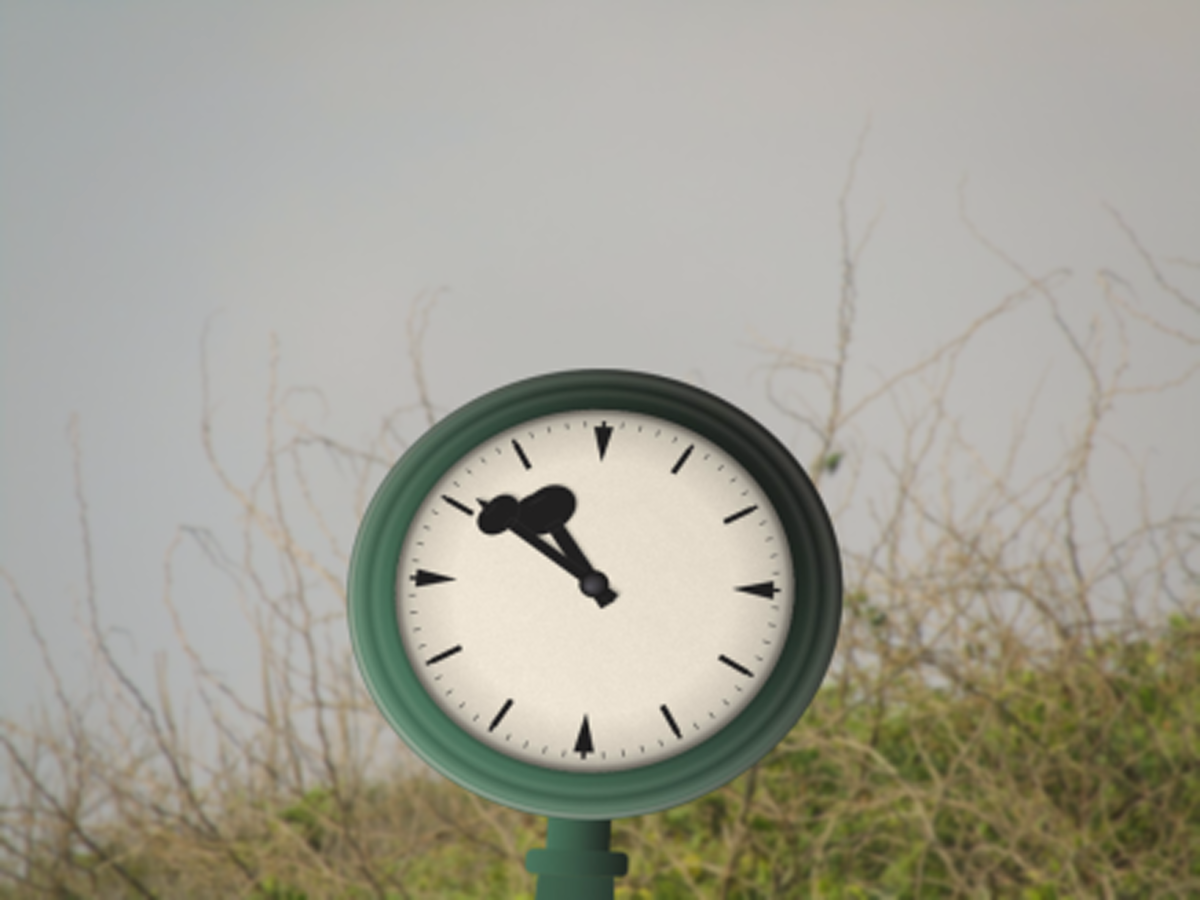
10h51
